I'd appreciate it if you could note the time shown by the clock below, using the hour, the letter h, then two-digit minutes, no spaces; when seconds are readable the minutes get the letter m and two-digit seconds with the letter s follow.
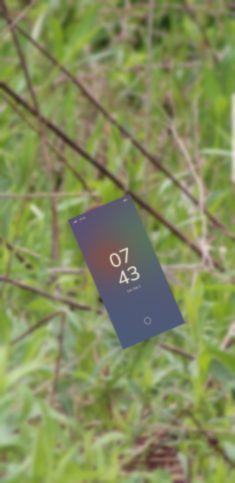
7h43
